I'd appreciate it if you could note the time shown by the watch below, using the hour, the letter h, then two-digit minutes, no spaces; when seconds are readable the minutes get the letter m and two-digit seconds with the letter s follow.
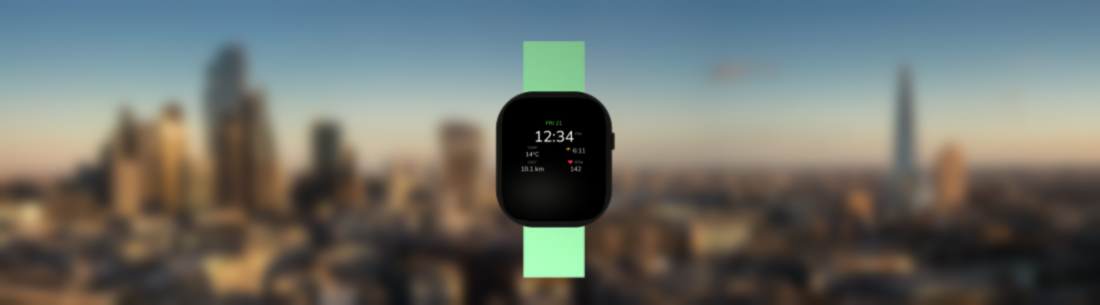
12h34
